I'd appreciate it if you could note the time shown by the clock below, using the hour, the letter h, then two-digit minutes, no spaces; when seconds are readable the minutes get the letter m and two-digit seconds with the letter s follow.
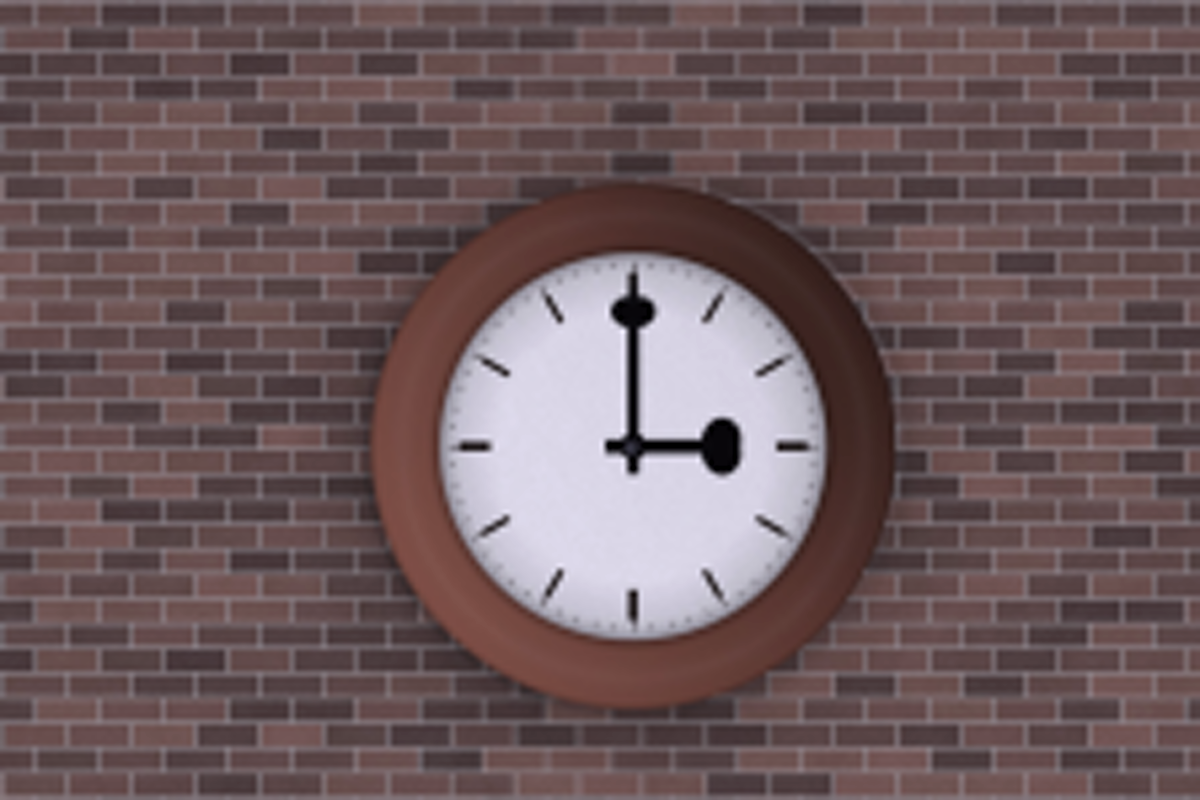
3h00
